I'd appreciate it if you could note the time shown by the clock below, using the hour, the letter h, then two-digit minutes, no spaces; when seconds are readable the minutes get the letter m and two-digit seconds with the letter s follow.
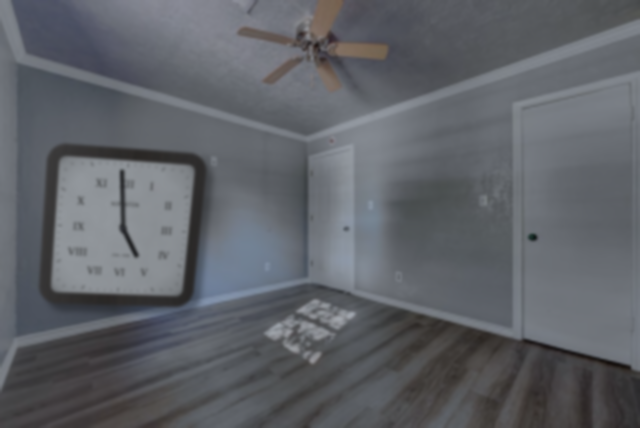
4h59
